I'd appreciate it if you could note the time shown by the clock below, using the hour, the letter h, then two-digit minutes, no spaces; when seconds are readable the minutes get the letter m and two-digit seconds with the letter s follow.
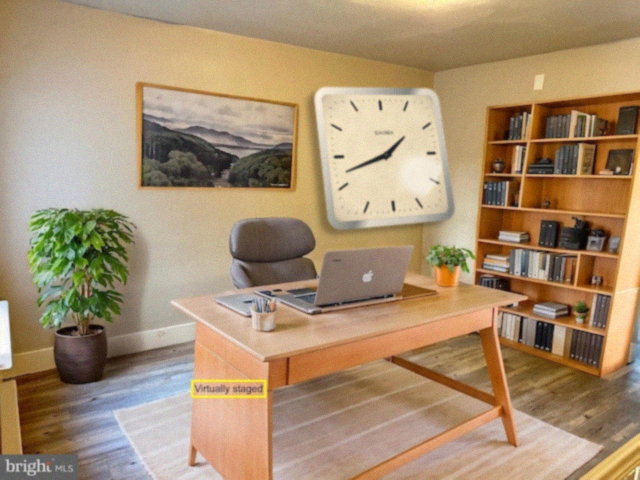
1h42
